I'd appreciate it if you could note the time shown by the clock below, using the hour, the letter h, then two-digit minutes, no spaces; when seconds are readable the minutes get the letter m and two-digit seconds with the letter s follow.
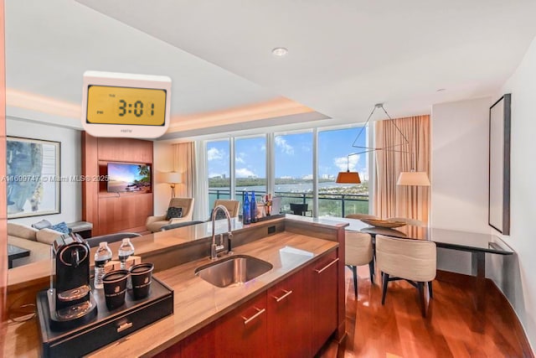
3h01
